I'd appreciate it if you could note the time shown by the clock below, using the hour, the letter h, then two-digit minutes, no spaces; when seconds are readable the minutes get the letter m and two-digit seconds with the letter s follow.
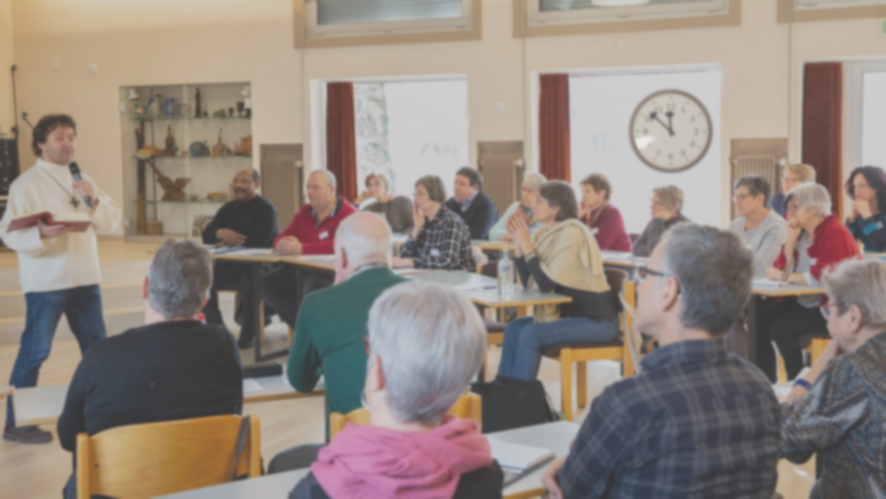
11h52
